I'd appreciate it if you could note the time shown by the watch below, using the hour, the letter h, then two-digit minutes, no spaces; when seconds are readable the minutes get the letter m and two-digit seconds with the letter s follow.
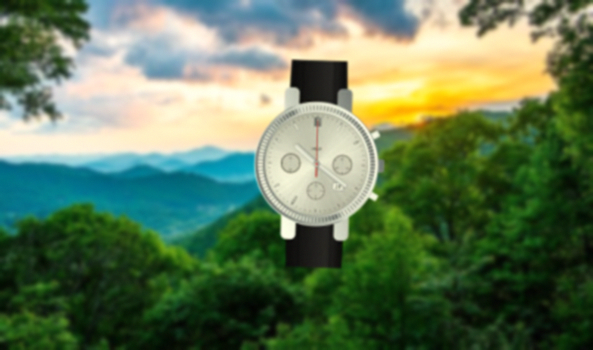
10h21
